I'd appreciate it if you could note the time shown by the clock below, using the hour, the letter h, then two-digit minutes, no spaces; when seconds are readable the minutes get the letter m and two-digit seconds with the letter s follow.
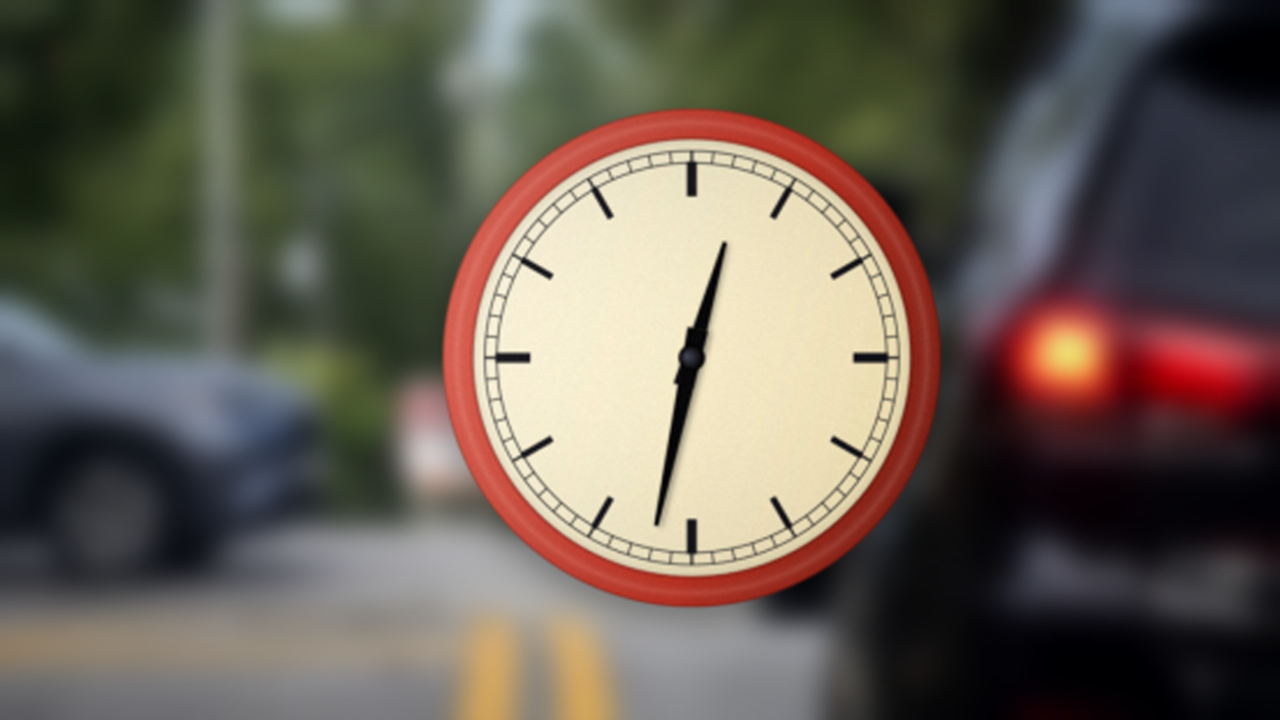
12h32
